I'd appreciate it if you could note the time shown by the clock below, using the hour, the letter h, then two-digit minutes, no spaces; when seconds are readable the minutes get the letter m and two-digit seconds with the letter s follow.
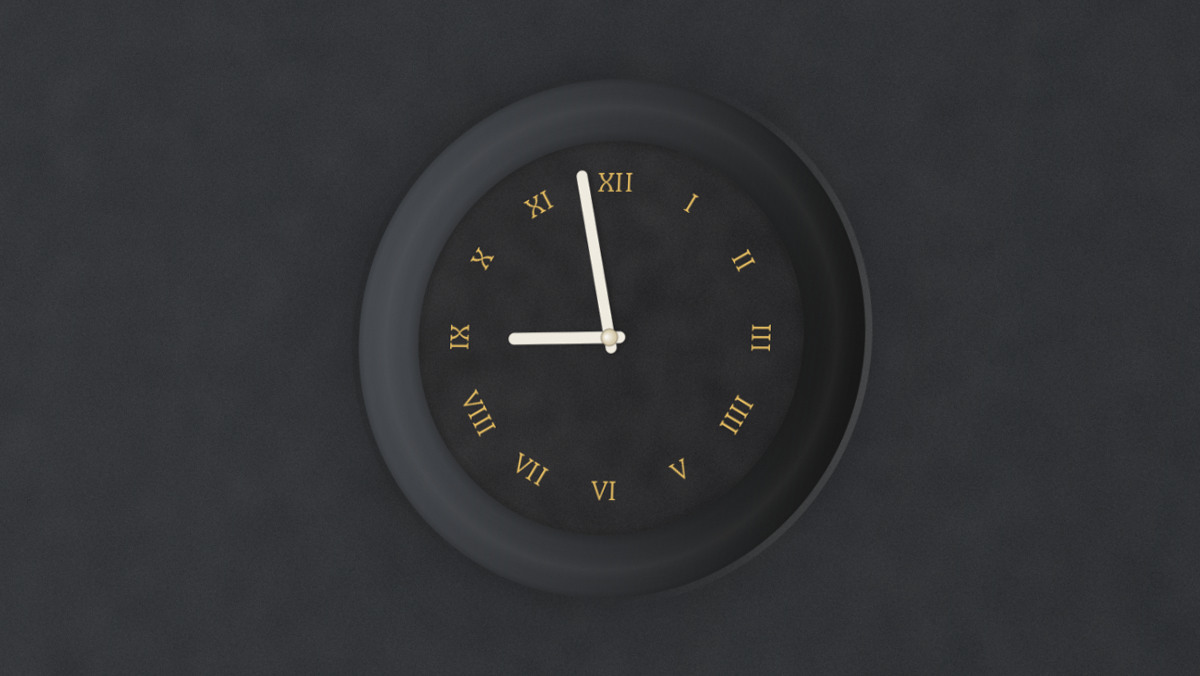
8h58
